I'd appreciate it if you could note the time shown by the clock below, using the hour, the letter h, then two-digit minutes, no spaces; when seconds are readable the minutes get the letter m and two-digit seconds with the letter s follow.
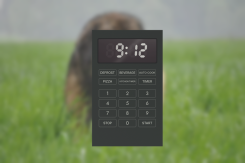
9h12
